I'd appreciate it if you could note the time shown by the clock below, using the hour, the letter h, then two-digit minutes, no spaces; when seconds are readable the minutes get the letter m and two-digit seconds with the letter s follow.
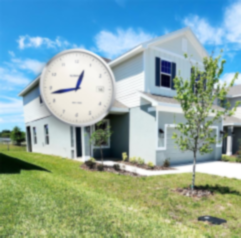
12h43
